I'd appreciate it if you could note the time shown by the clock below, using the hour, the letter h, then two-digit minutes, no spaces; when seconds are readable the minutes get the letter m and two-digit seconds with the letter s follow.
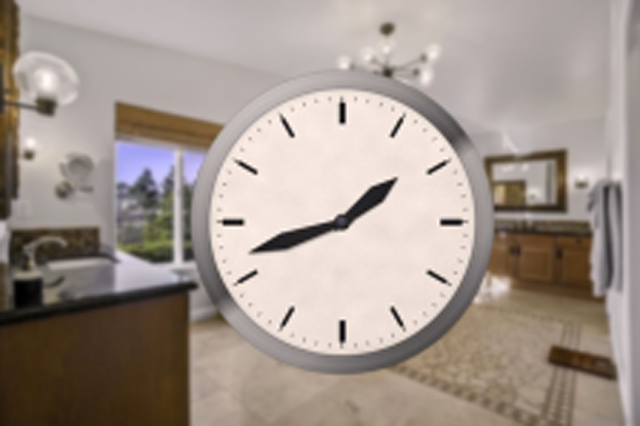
1h42
